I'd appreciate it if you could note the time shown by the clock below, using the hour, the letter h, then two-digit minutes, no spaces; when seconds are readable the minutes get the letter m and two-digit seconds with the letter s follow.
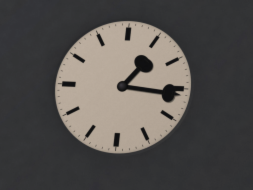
1h16
